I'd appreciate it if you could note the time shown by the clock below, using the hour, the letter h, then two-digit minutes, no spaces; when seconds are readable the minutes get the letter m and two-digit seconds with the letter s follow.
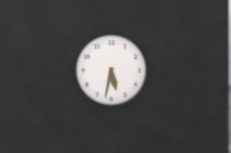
5h32
